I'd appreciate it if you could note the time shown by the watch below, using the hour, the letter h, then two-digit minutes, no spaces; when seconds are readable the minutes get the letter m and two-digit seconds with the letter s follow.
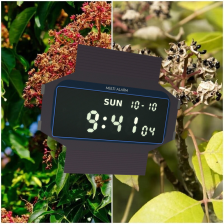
9h41m04s
